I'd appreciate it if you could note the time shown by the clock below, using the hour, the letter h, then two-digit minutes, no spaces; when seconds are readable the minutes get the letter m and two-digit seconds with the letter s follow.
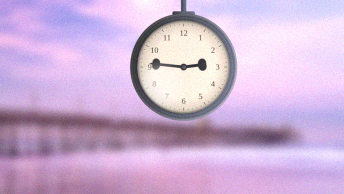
2h46
